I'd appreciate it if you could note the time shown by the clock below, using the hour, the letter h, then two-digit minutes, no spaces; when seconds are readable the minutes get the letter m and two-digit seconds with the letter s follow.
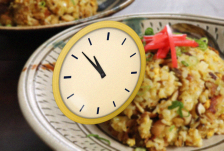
10h52
